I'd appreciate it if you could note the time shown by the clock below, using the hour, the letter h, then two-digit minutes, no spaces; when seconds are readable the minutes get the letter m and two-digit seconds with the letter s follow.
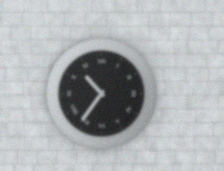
10h36
